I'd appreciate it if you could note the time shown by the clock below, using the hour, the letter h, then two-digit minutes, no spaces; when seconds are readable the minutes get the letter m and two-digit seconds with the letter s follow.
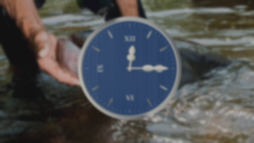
12h15
